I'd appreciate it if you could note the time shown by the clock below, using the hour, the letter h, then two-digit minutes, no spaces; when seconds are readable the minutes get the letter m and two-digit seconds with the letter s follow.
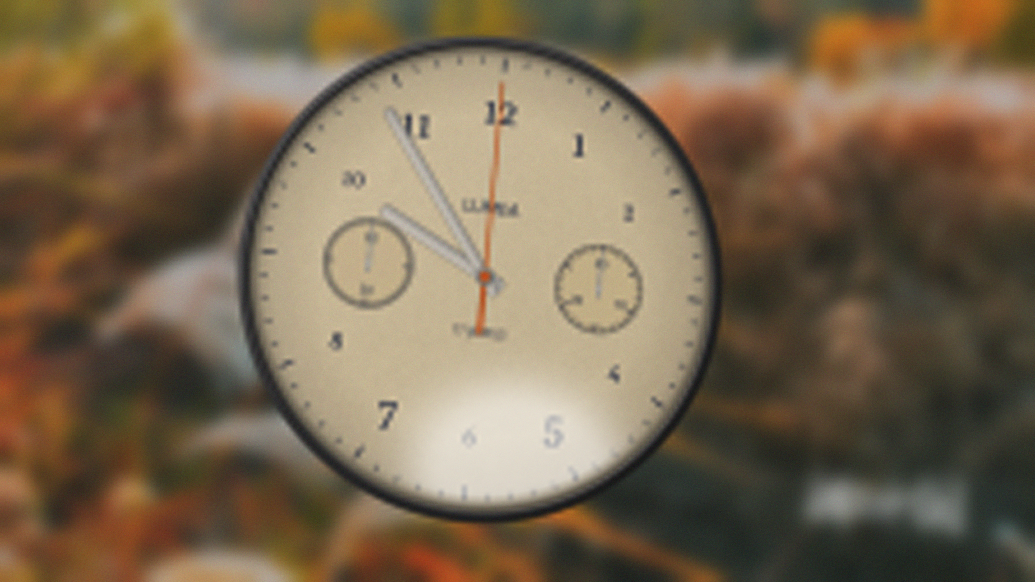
9h54
